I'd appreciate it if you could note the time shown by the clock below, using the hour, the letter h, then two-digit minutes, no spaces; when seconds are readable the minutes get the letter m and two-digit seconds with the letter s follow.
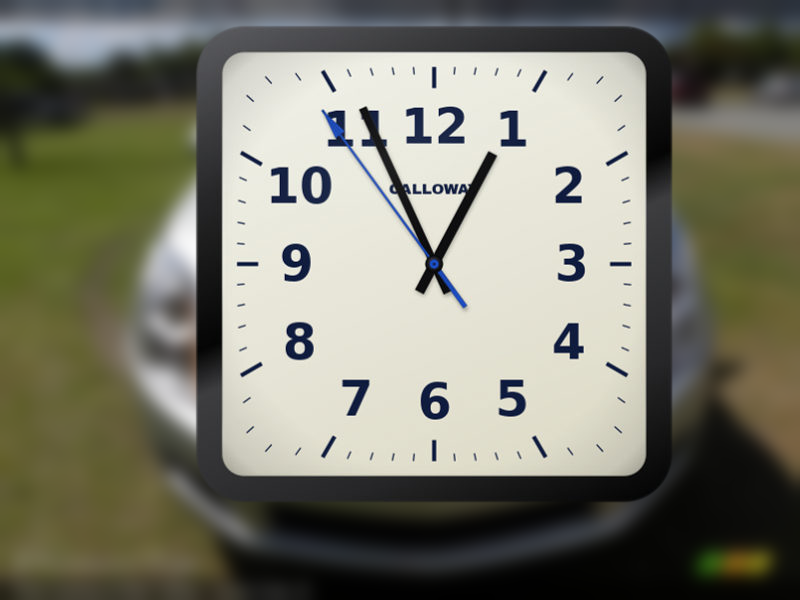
12h55m54s
